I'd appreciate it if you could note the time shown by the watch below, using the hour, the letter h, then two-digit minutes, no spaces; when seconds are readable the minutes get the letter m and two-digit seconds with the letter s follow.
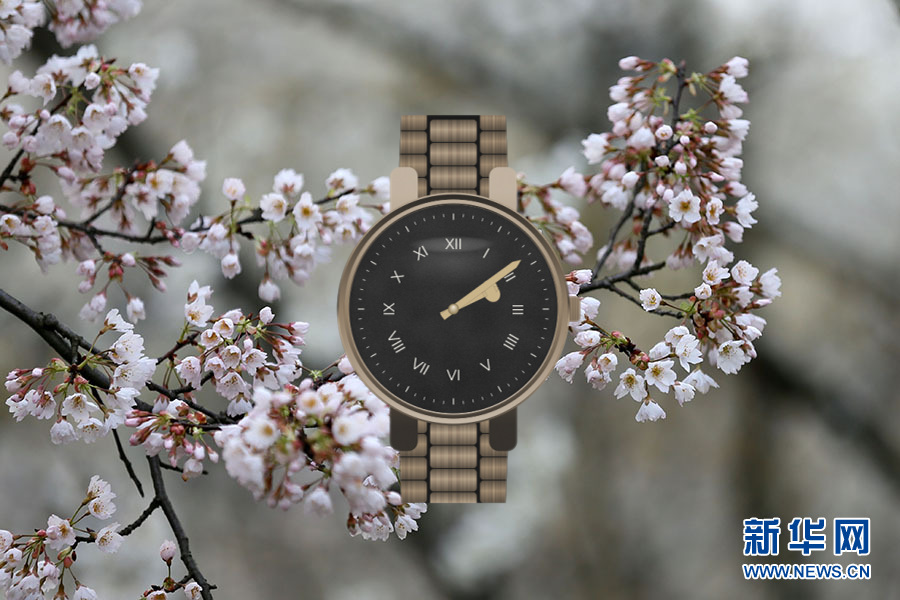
2h09
